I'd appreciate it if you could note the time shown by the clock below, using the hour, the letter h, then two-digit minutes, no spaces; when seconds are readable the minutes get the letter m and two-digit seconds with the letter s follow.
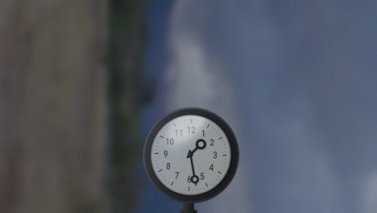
1h28
